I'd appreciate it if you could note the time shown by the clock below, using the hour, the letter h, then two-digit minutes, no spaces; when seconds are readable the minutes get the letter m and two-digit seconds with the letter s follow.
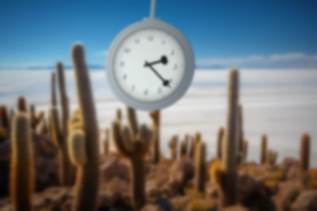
2h22
